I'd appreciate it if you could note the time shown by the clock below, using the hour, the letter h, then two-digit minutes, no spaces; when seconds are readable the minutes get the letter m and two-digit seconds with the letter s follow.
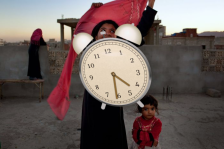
4h31
